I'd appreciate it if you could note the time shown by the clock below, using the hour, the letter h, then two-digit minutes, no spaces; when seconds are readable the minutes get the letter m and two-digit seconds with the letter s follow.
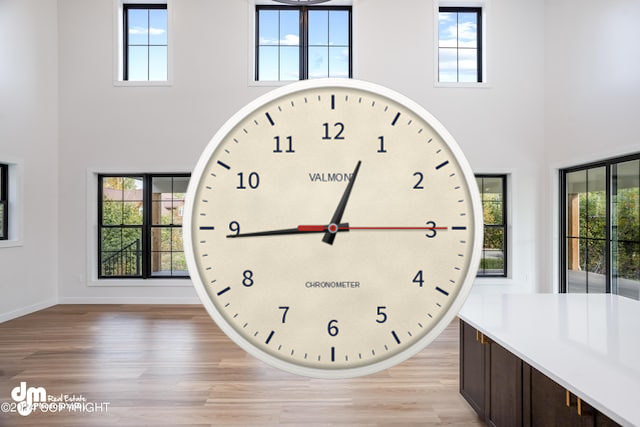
12h44m15s
